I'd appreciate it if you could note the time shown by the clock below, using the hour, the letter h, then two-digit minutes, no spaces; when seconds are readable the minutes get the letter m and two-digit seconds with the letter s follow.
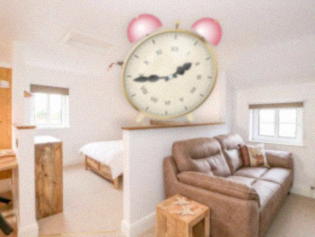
1h44
